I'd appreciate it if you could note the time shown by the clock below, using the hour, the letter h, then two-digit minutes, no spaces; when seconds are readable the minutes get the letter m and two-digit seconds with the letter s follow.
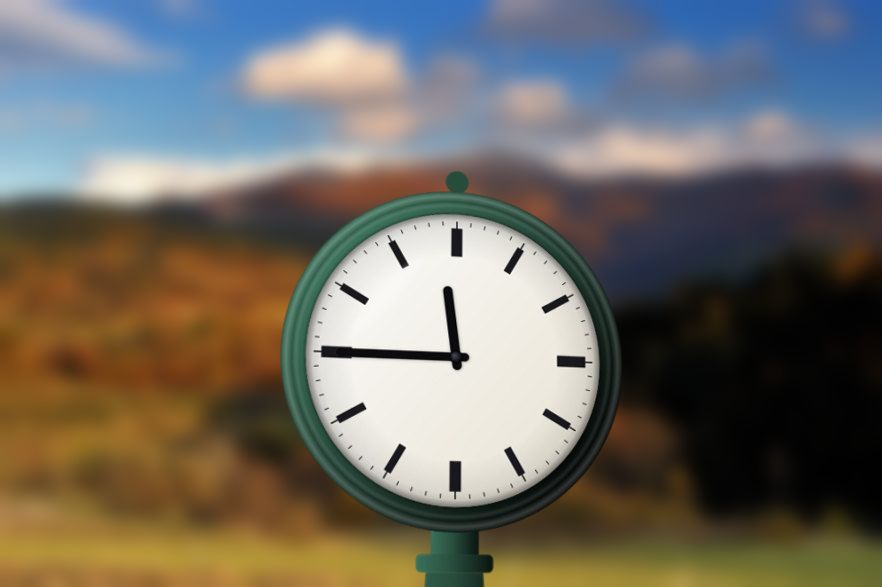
11h45
